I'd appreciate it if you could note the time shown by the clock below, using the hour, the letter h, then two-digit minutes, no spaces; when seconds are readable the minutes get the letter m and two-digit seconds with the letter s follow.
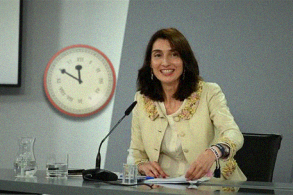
11h50
